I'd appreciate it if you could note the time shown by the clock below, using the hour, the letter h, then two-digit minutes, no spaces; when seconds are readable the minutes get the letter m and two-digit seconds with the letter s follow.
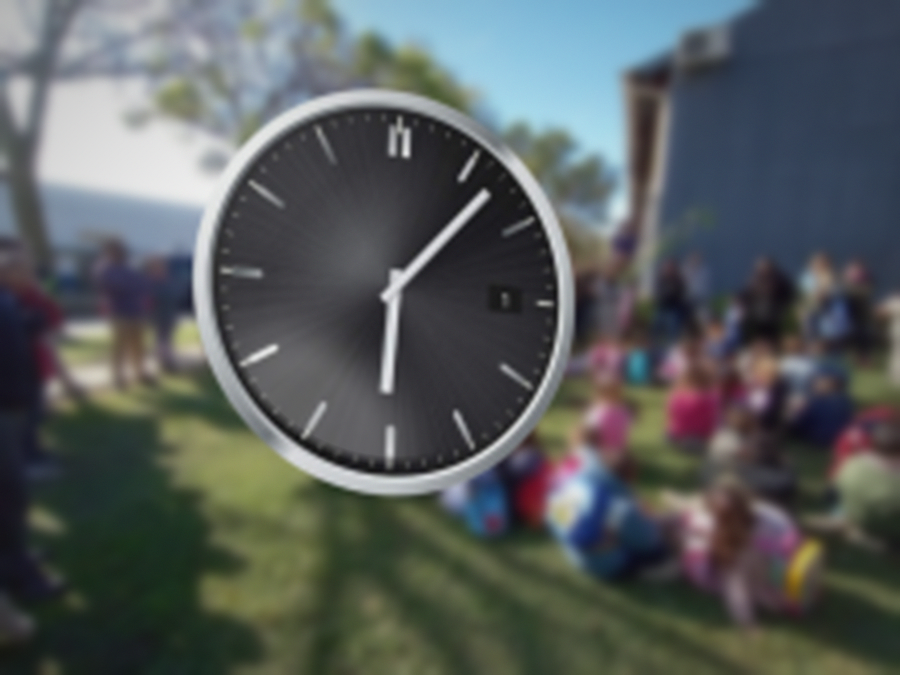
6h07
